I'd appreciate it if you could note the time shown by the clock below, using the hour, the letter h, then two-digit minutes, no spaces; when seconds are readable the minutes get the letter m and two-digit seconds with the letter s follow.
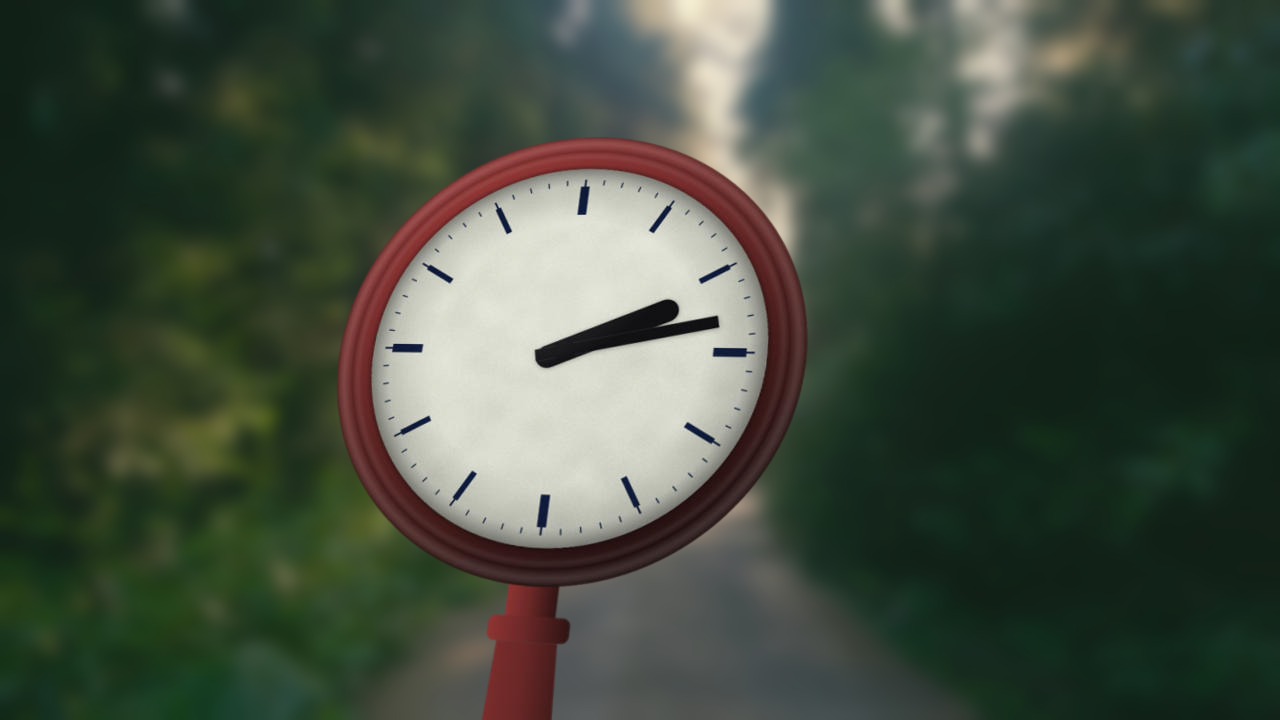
2h13
